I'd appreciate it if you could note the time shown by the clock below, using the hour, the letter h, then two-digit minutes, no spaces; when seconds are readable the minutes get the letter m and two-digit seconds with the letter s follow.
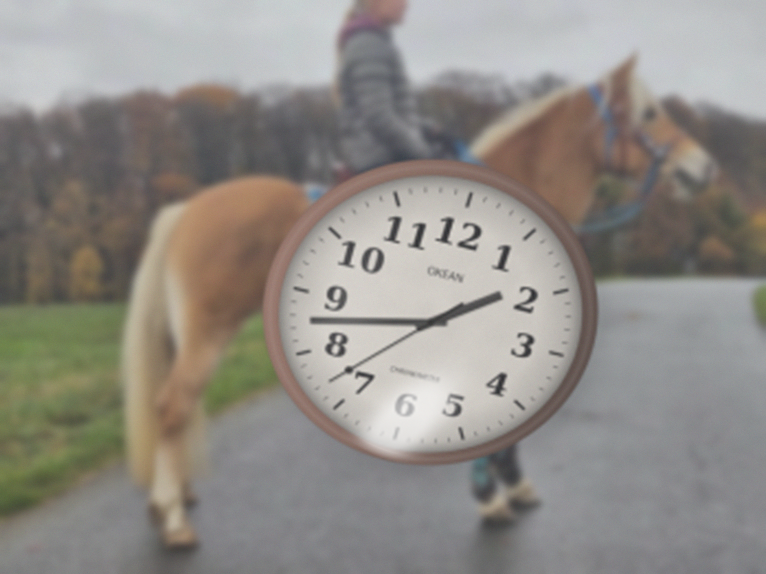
1h42m37s
